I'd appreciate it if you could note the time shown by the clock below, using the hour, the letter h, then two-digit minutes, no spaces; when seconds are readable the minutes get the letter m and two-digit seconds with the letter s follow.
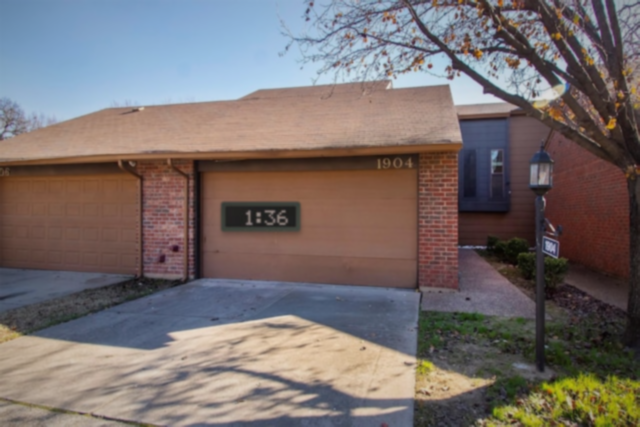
1h36
